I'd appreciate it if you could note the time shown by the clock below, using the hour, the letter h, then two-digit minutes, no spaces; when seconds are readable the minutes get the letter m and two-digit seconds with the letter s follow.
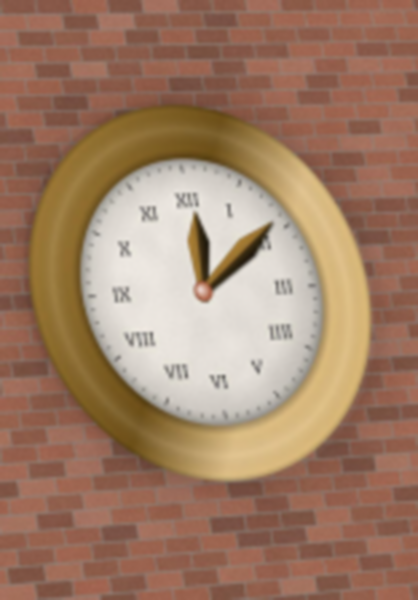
12h09
